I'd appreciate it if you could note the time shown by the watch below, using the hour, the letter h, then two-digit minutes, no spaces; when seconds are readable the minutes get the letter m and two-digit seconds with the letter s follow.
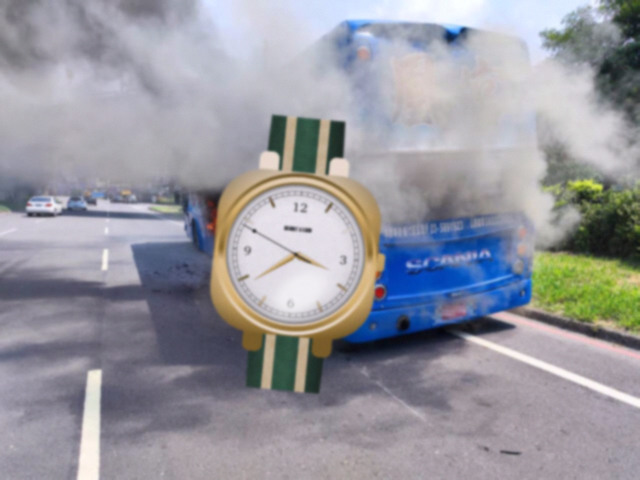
3h38m49s
